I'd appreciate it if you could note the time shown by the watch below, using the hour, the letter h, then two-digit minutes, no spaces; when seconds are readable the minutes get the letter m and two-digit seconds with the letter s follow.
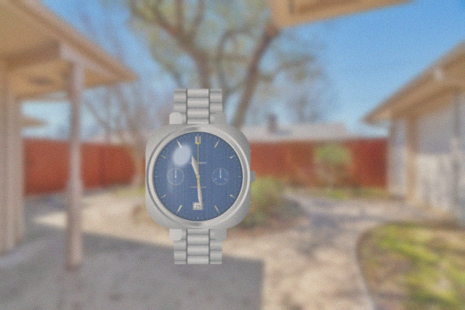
11h29
